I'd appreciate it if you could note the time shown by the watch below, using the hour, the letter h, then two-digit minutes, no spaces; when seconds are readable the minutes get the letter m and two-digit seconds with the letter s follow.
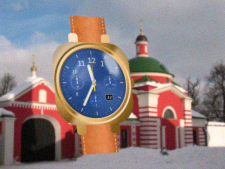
11h35
